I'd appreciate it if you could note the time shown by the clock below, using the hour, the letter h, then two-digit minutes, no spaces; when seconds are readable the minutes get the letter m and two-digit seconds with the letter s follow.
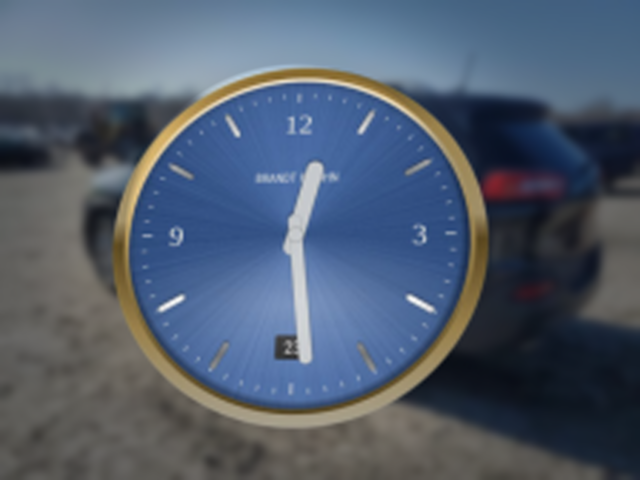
12h29
